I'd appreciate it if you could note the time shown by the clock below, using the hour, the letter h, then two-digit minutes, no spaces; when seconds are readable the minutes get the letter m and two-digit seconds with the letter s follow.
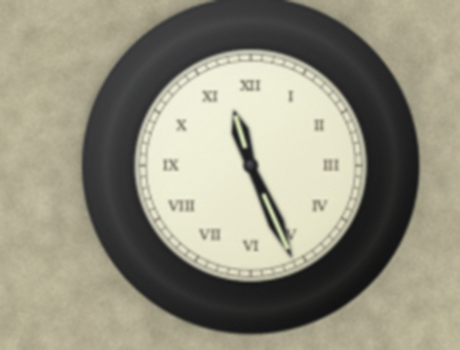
11h26
